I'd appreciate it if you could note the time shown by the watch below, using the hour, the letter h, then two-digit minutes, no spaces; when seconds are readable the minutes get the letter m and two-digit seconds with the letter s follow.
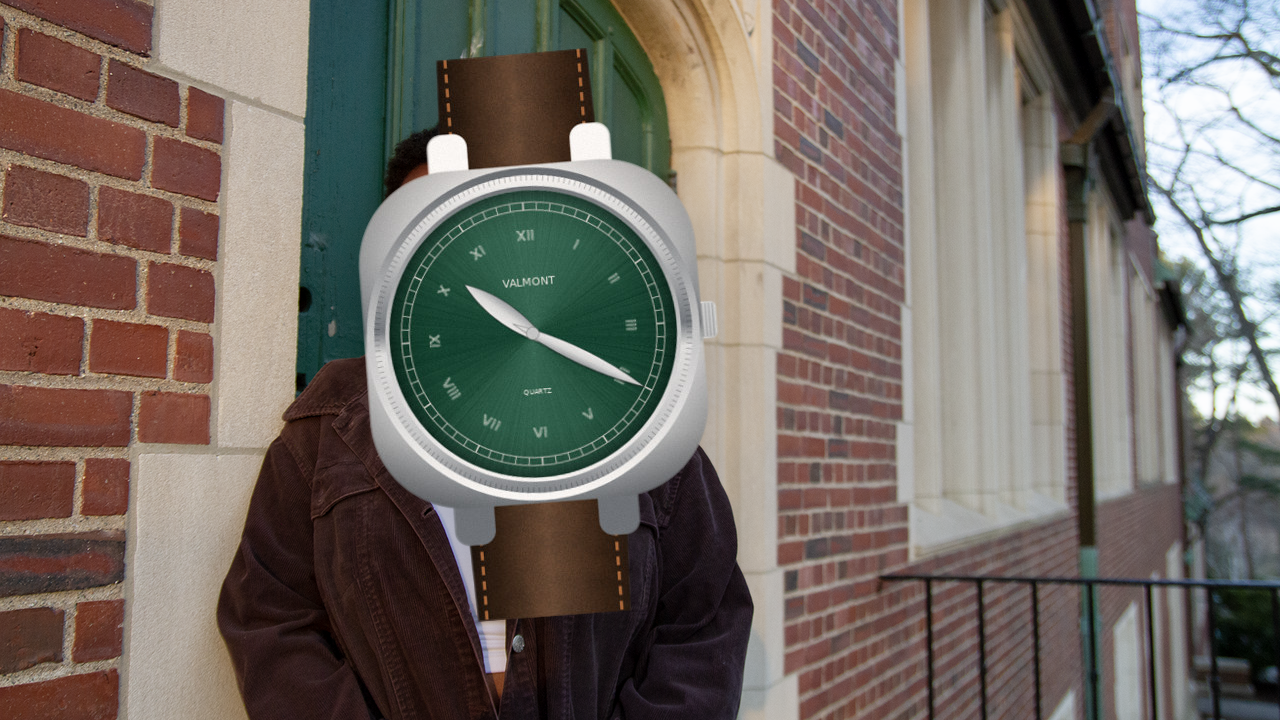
10h20
